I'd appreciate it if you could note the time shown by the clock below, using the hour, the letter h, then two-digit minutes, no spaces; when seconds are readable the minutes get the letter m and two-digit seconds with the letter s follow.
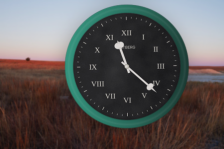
11h22
